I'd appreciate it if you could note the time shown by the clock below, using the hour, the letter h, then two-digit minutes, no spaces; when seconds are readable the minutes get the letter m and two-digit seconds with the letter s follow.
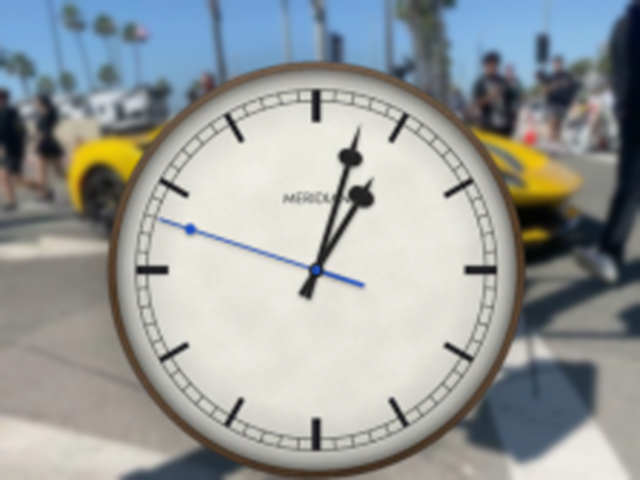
1h02m48s
